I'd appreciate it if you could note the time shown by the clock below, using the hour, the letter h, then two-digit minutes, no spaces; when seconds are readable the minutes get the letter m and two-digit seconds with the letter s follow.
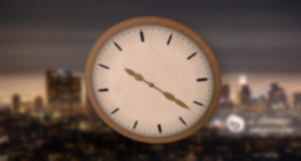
10h22
